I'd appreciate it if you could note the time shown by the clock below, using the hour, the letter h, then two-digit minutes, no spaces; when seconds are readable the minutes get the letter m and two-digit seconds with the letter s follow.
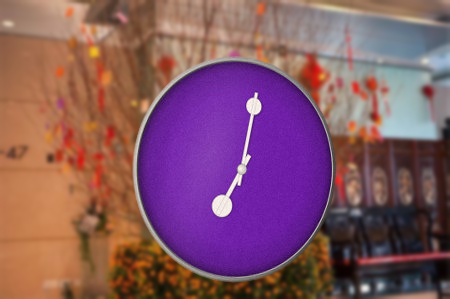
7h02
